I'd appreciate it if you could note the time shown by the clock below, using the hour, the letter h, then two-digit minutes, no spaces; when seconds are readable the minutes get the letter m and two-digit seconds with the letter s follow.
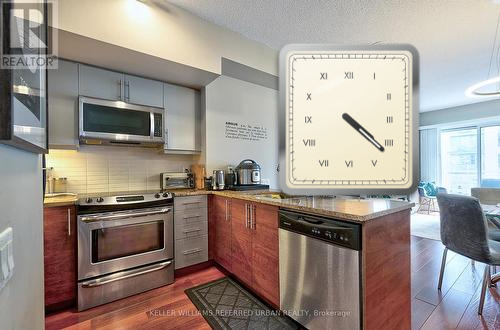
4h22
